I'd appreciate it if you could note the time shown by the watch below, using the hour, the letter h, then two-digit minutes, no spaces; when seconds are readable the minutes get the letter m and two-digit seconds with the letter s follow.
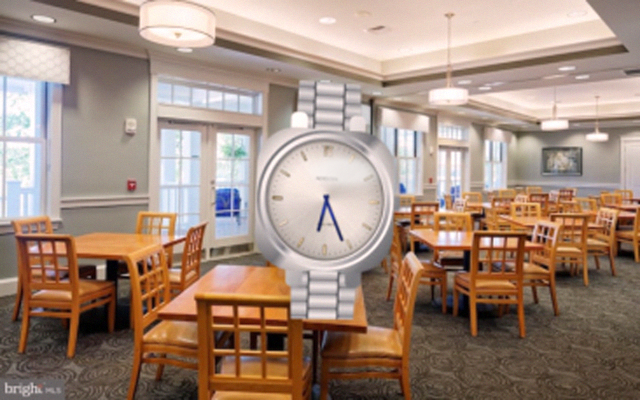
6h26
